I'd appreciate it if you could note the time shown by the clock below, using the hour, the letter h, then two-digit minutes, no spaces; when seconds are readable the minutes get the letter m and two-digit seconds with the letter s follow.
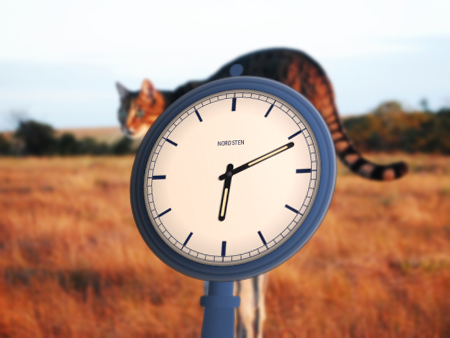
6h11
